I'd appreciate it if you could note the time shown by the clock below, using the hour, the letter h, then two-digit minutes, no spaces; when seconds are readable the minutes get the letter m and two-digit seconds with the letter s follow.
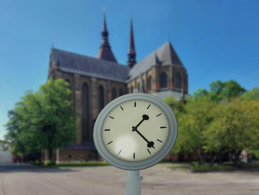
1h23
